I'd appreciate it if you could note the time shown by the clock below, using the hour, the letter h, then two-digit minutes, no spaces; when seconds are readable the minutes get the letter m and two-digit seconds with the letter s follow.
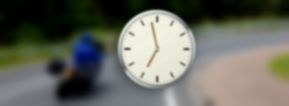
6h58
